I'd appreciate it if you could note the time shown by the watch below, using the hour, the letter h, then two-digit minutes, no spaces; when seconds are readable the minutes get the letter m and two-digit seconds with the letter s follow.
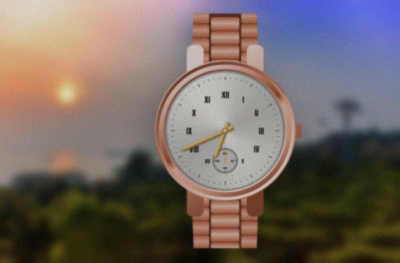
6h41
